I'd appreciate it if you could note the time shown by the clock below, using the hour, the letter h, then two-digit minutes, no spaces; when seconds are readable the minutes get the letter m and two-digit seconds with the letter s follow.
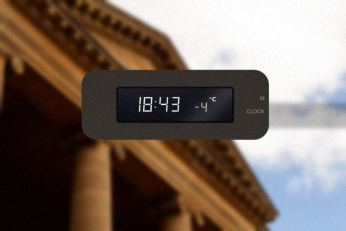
18h43
